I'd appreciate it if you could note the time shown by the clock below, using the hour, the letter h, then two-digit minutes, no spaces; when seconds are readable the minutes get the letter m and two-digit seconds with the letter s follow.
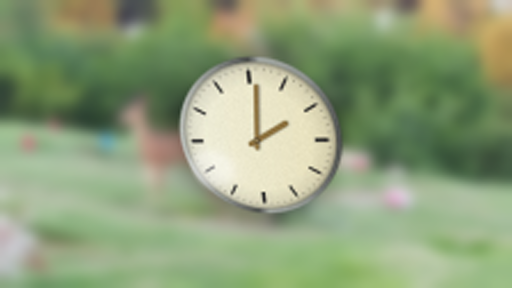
2h01
